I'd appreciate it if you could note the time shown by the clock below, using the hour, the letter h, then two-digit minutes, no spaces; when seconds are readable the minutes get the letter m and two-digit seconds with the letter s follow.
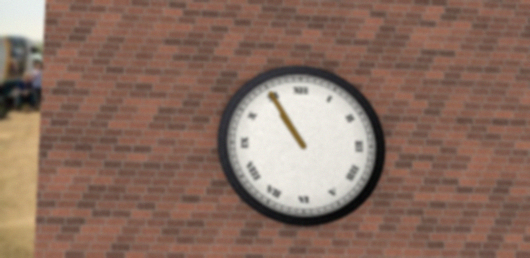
10h55
